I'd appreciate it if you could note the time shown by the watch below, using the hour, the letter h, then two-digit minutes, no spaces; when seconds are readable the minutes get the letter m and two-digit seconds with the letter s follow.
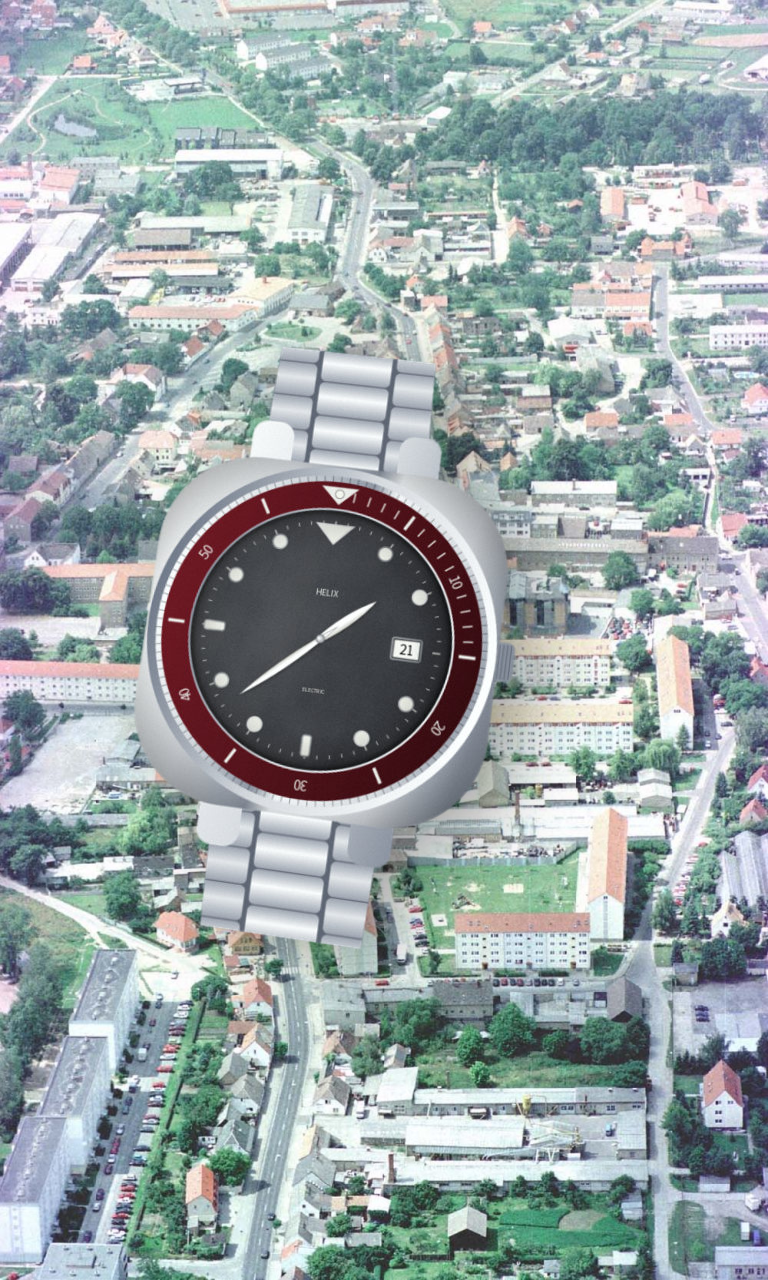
1h38
